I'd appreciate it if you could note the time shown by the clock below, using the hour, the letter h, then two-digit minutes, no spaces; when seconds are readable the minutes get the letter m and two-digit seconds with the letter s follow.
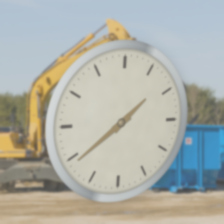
1h39
